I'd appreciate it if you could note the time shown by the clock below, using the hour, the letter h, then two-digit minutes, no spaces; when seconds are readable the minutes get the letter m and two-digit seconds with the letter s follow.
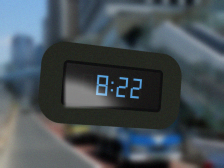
8h22
